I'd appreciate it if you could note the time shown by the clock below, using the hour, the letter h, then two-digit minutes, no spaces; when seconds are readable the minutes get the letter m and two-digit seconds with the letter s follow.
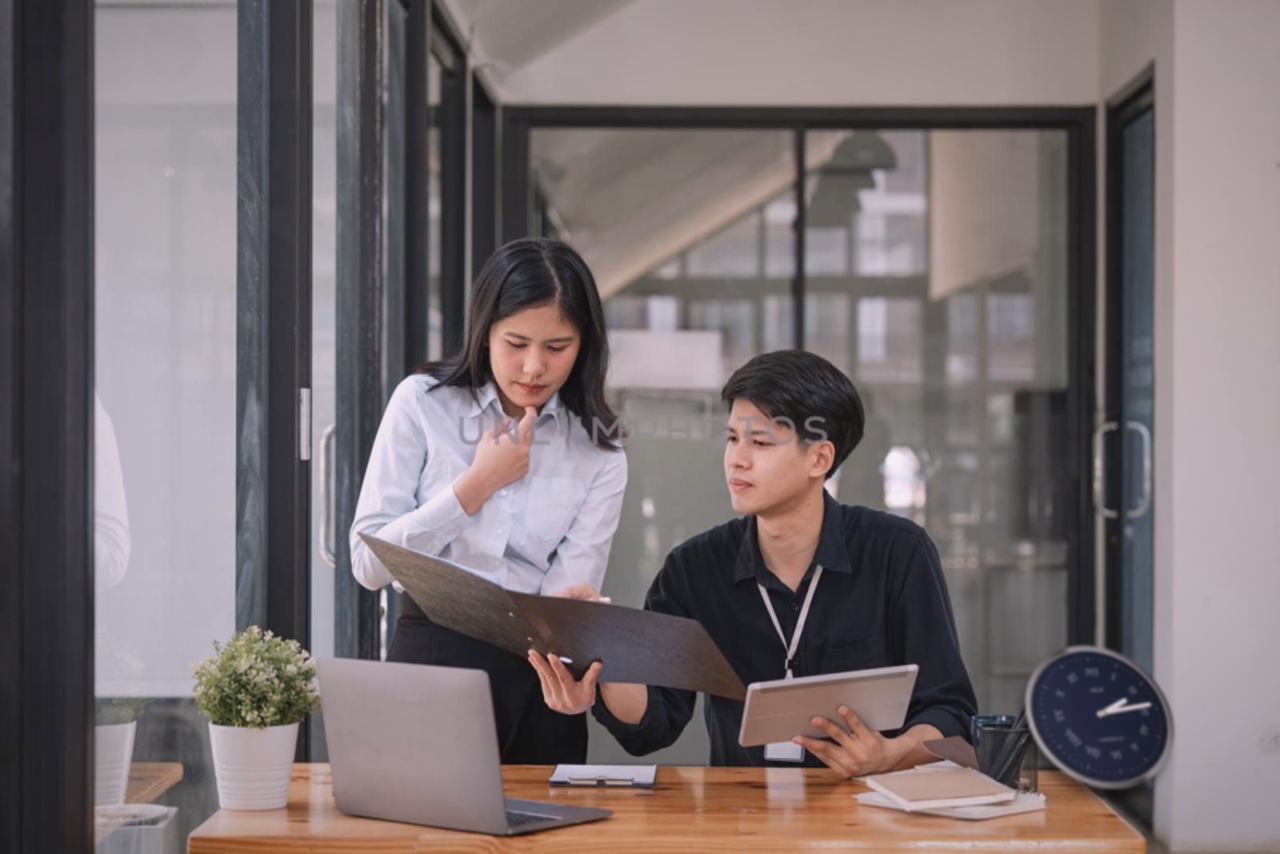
2h14
